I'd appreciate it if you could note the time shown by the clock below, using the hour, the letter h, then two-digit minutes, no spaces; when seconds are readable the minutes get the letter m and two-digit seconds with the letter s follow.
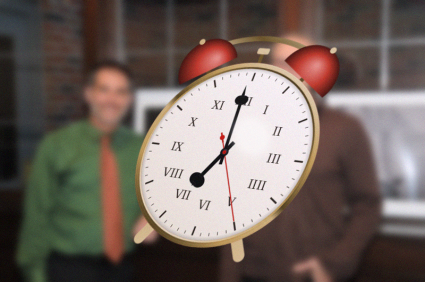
6h59m25s
